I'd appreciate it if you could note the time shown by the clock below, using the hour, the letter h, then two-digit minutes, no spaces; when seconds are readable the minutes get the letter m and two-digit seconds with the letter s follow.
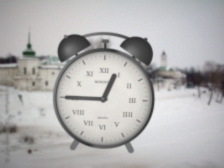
12h45
